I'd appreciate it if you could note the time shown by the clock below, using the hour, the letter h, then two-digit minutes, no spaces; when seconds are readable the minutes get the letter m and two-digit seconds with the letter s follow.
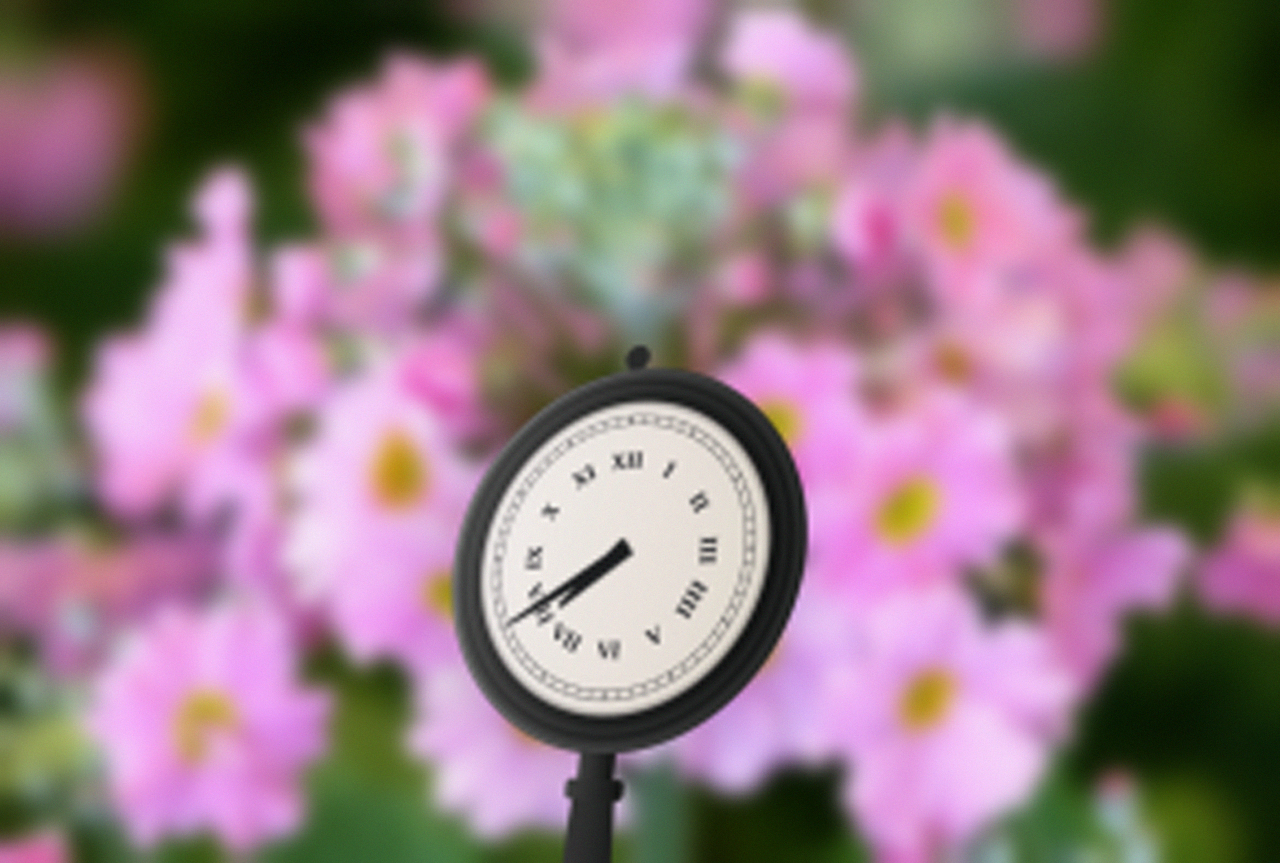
7h40
